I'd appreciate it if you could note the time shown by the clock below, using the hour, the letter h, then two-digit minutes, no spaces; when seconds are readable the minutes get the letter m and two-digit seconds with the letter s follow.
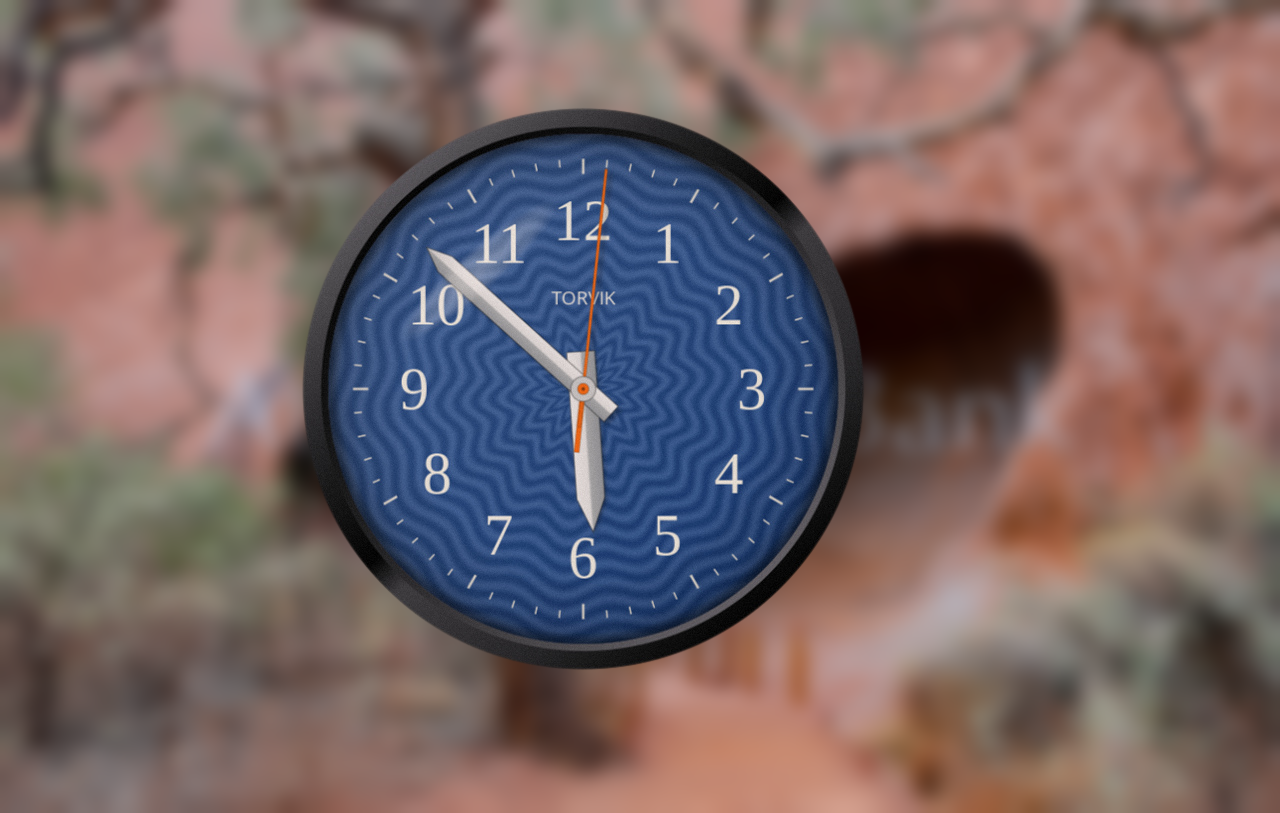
5h52m01s
